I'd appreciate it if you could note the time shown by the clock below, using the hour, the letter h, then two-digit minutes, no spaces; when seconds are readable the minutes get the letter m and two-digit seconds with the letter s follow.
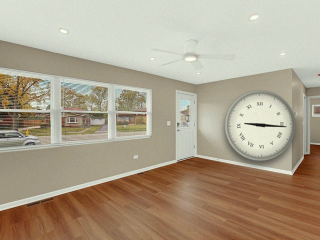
9h16
